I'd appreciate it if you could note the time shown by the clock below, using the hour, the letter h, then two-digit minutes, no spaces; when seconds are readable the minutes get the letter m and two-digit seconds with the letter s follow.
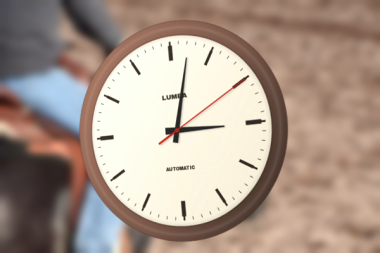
3h02m10s
